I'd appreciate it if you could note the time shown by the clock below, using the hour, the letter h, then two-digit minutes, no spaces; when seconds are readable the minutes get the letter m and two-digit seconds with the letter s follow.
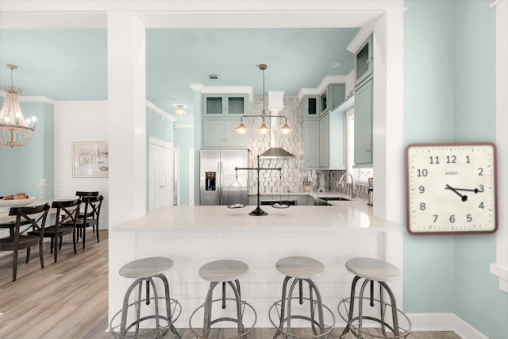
4h16
